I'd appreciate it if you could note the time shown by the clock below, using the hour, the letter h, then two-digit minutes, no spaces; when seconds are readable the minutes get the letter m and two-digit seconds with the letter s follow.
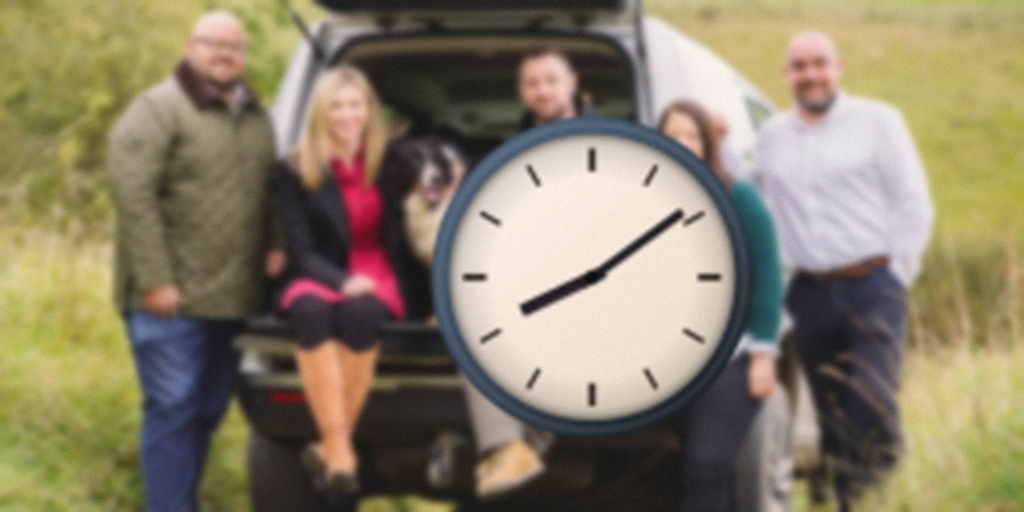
8h09
